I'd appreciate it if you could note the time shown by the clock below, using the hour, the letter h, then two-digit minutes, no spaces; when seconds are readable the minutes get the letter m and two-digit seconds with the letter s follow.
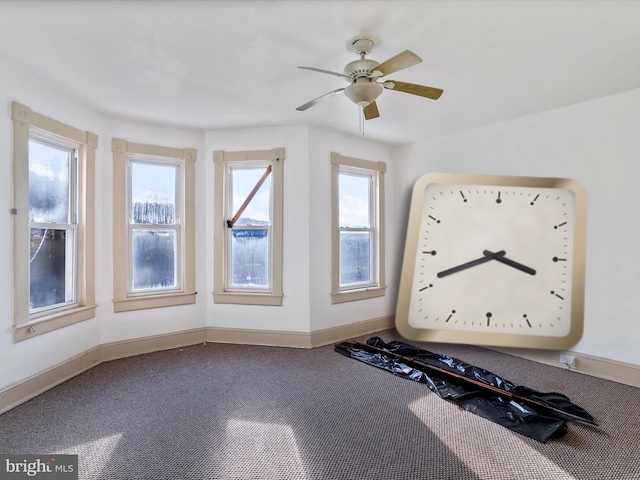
3h41
